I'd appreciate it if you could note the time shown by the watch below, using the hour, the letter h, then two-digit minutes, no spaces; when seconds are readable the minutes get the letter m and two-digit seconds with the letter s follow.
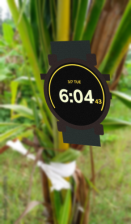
6h04
